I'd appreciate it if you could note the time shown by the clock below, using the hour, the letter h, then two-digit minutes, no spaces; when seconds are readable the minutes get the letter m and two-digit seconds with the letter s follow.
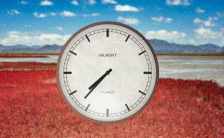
7h37
